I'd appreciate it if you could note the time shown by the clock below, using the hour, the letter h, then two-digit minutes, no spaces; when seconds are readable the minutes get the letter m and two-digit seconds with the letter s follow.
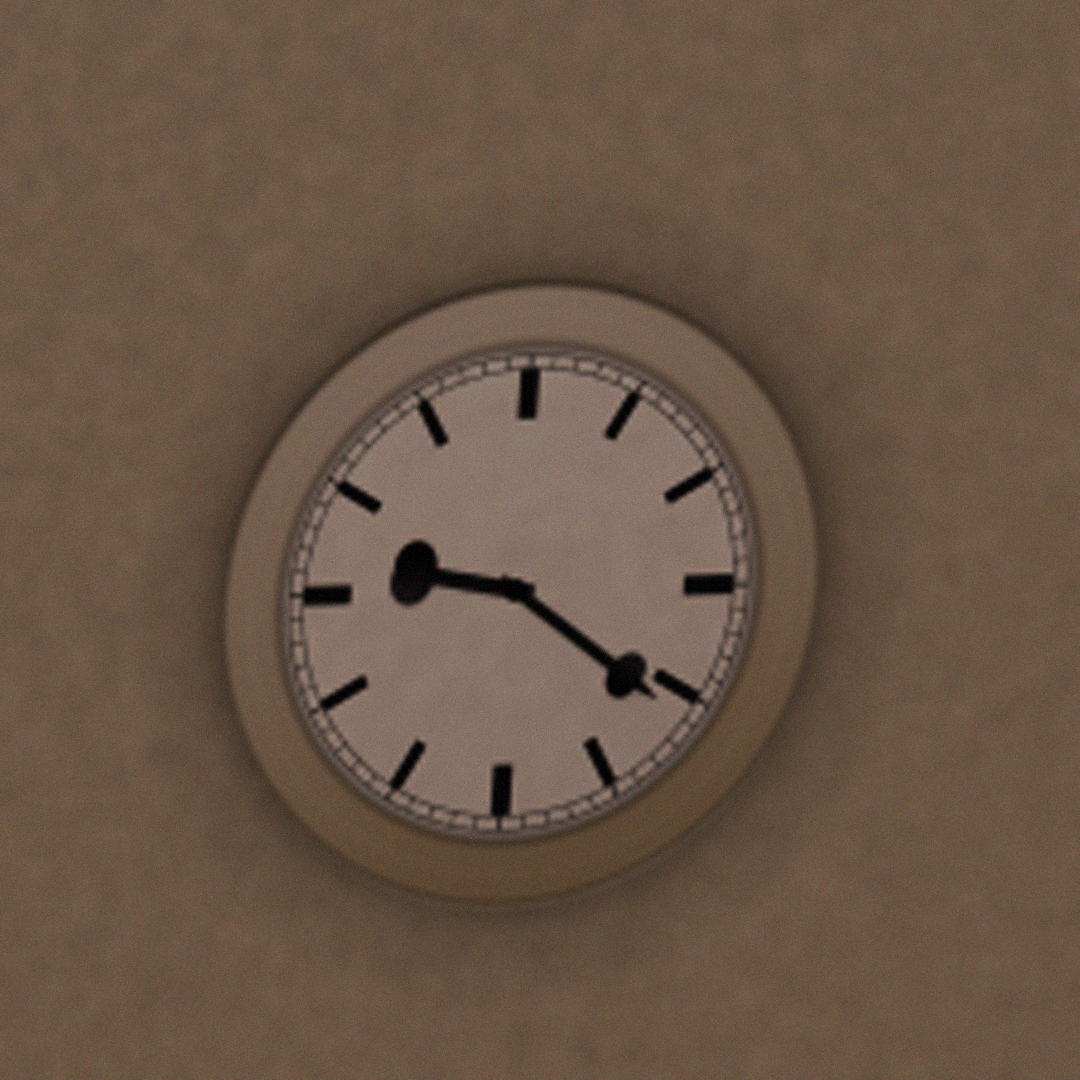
9h21
